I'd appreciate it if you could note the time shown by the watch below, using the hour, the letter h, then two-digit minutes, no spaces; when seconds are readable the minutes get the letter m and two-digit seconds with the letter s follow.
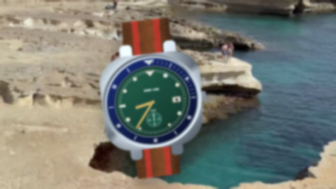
8h36
